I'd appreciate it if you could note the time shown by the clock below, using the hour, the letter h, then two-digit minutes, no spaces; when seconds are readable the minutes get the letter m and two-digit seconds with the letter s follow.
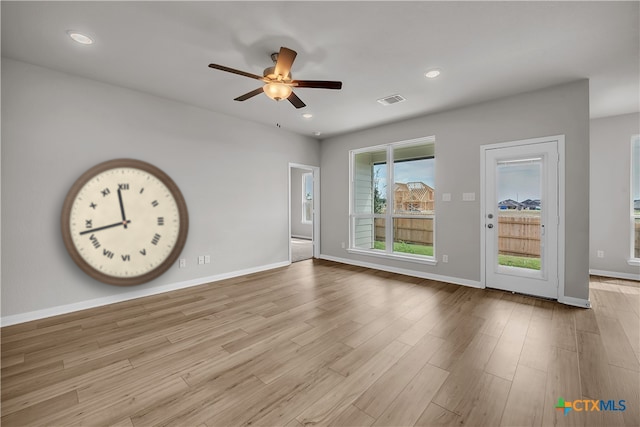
11h43
